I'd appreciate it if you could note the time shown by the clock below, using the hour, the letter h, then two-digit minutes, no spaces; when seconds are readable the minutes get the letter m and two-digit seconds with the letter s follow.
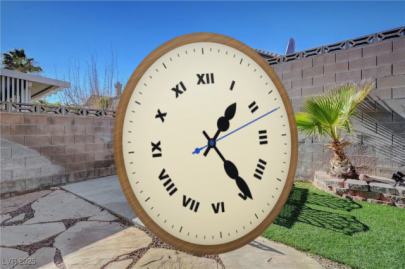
1h24m12s
